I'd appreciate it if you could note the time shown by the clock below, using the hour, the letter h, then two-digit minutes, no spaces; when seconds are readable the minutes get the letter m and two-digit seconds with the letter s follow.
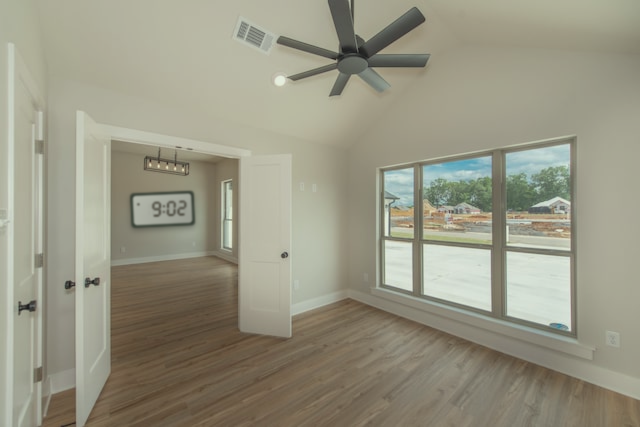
9h02
